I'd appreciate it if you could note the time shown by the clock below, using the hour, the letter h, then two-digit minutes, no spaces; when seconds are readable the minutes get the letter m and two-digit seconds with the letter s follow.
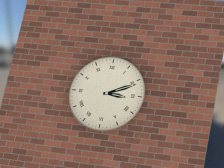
3h11
